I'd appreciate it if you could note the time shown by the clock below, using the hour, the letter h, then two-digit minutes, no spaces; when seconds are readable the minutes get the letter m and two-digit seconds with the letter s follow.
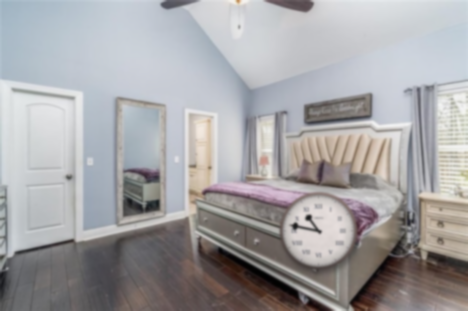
10h47
